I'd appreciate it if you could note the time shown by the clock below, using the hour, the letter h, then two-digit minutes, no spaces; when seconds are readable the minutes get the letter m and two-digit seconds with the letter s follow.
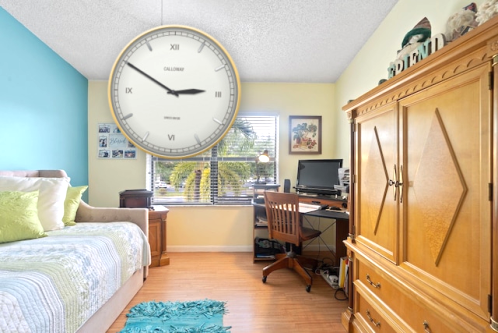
2h50
